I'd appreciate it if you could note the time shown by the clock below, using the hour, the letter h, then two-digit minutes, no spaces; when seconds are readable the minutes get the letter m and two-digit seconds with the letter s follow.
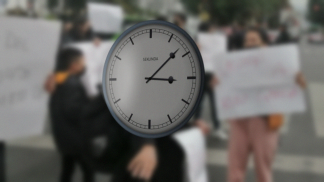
3h08
